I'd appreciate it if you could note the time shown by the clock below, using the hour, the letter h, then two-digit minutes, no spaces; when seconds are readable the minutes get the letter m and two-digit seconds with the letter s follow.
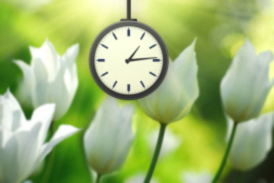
1h14
